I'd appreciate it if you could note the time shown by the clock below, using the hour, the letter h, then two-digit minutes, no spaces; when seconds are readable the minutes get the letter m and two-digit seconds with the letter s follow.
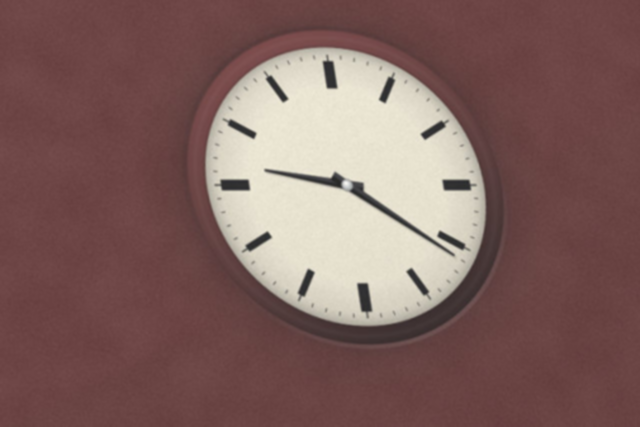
9h21
